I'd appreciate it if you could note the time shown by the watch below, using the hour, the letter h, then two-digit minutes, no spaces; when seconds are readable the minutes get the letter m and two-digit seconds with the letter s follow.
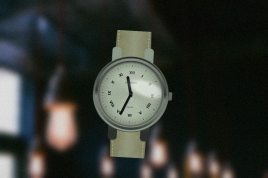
11h34
